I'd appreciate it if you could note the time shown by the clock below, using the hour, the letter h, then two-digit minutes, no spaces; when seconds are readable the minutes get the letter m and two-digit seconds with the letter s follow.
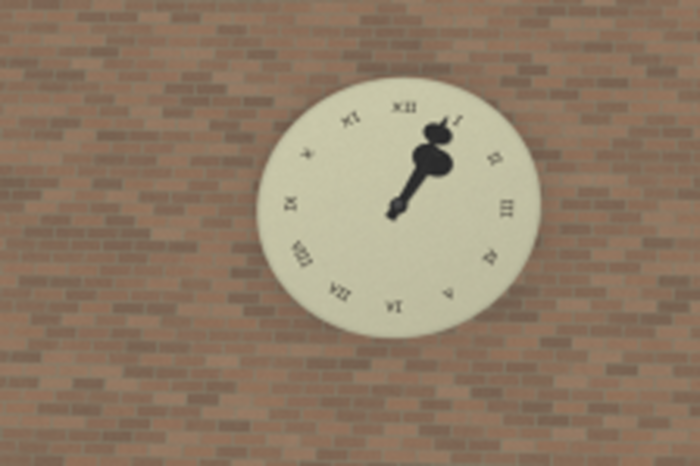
1h04
